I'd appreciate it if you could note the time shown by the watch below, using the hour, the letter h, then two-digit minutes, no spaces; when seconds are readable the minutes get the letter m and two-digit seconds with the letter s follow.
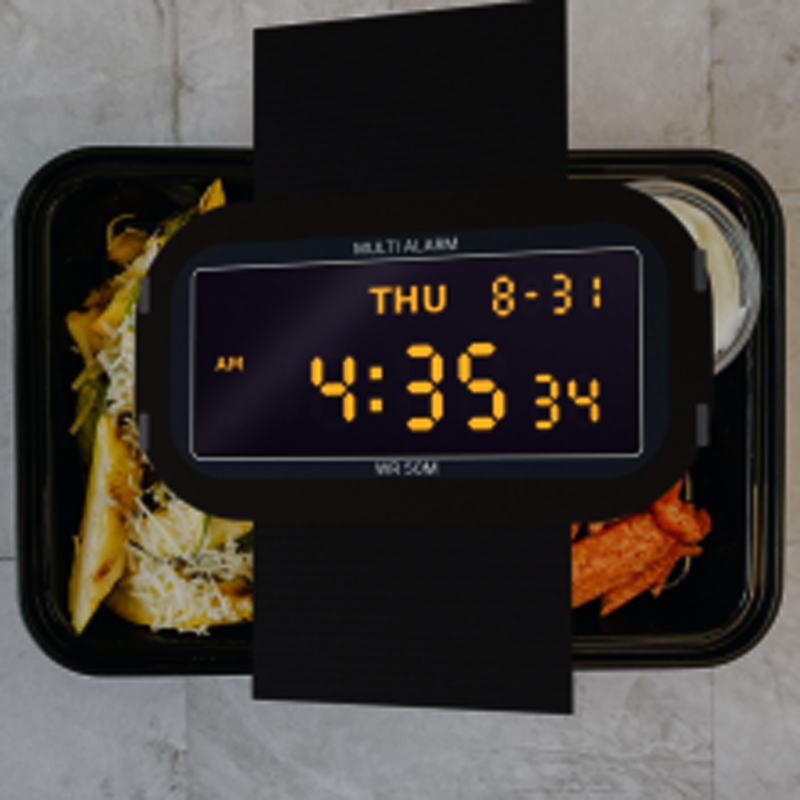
4h35m34s
